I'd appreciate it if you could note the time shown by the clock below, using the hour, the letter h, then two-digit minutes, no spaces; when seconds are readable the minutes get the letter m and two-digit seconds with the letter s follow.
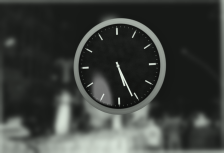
5h26
